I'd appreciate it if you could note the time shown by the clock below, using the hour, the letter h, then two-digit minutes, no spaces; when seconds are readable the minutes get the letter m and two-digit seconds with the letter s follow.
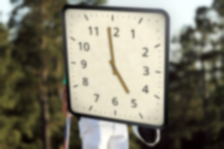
4h59
